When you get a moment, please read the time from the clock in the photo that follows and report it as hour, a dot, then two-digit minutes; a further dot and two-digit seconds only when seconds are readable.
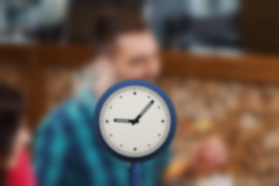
9.07
